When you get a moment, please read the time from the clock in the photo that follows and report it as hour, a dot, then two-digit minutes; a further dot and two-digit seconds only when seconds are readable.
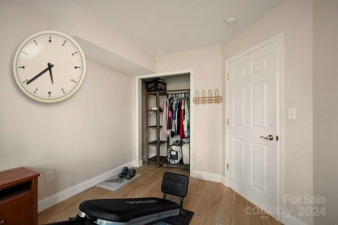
5.39
